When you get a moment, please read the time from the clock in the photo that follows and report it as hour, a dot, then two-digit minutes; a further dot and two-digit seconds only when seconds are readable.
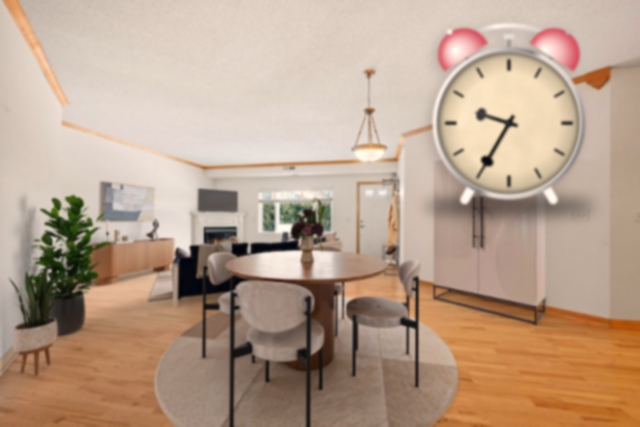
9.35
